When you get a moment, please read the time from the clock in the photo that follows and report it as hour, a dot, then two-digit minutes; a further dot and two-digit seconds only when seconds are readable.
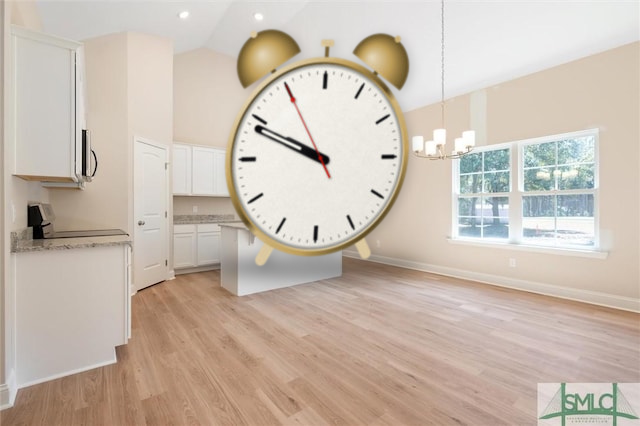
9.48.55
